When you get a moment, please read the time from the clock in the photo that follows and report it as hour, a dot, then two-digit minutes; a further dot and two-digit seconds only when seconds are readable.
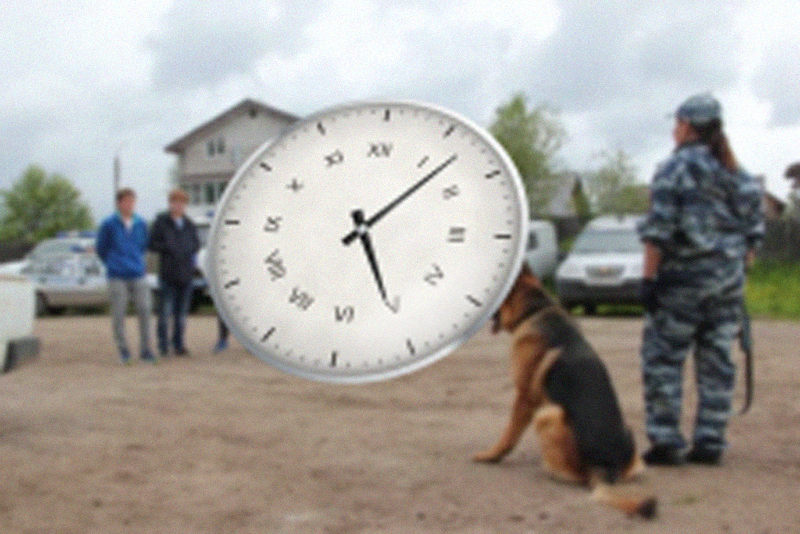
5.07
